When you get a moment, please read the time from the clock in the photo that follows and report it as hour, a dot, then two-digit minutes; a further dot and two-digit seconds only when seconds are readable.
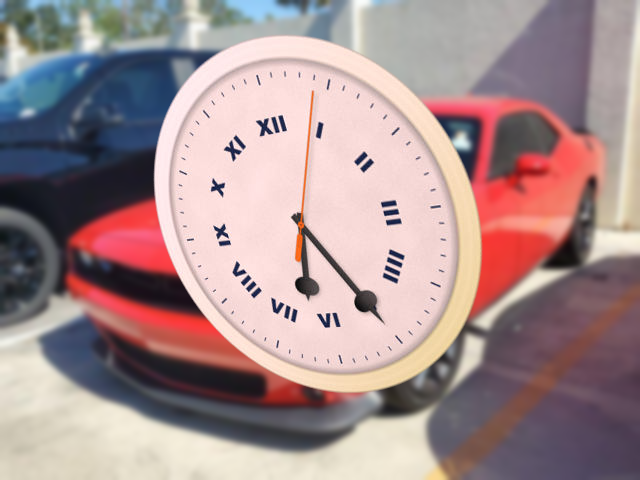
6.25.04
